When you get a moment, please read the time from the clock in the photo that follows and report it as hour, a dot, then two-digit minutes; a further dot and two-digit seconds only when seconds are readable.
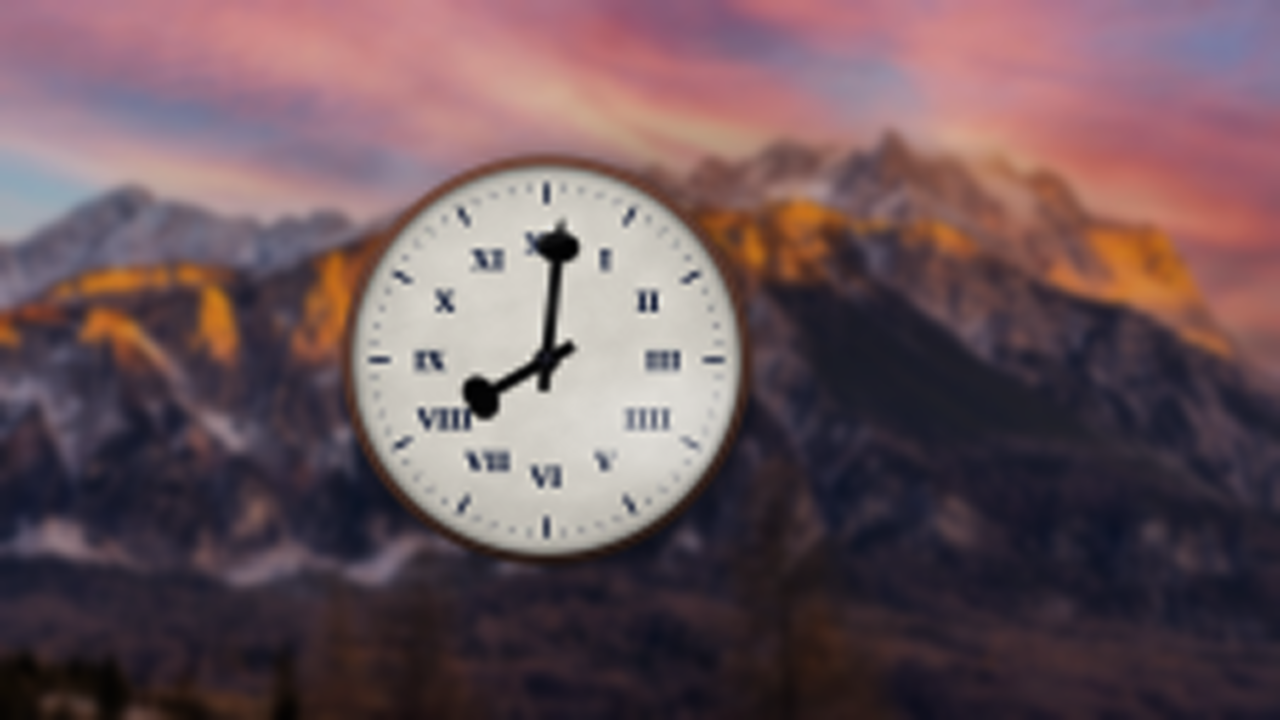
8.01
